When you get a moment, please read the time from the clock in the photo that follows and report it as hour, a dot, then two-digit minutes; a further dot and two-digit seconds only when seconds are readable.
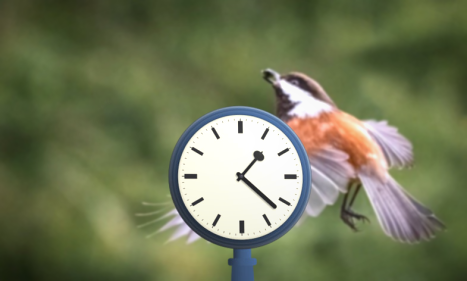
1.22
